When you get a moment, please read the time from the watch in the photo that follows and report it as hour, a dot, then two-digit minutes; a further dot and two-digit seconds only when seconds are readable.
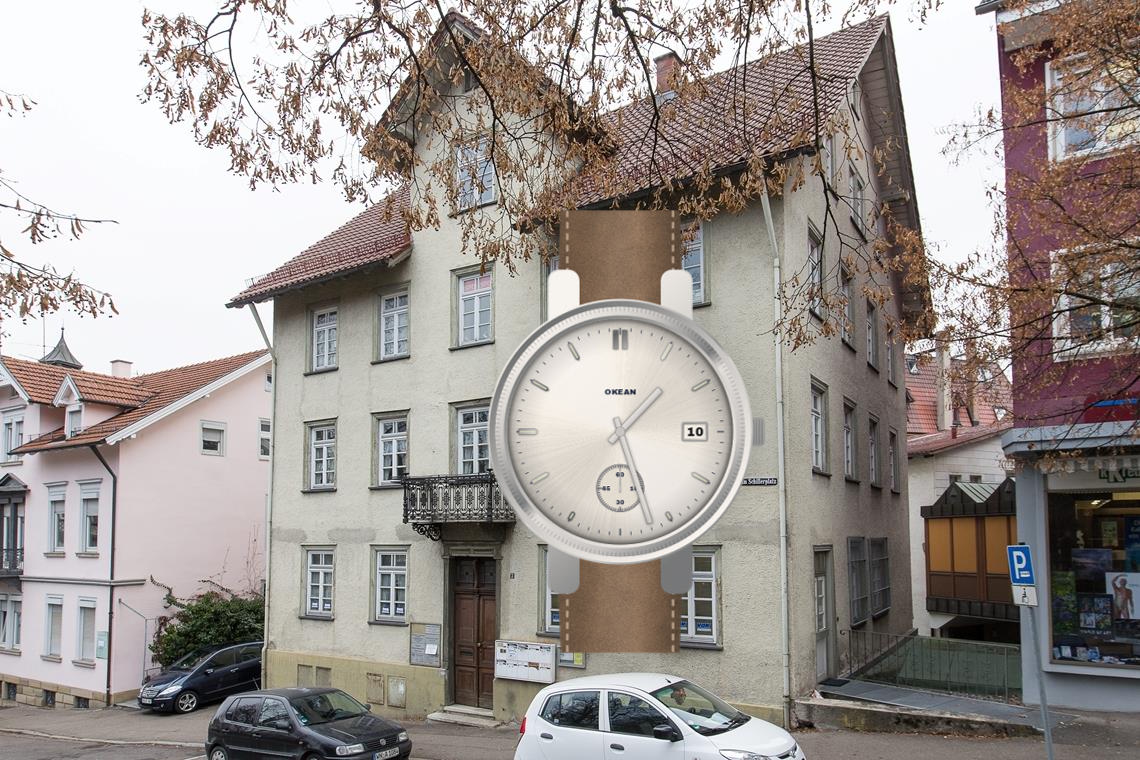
1.27
